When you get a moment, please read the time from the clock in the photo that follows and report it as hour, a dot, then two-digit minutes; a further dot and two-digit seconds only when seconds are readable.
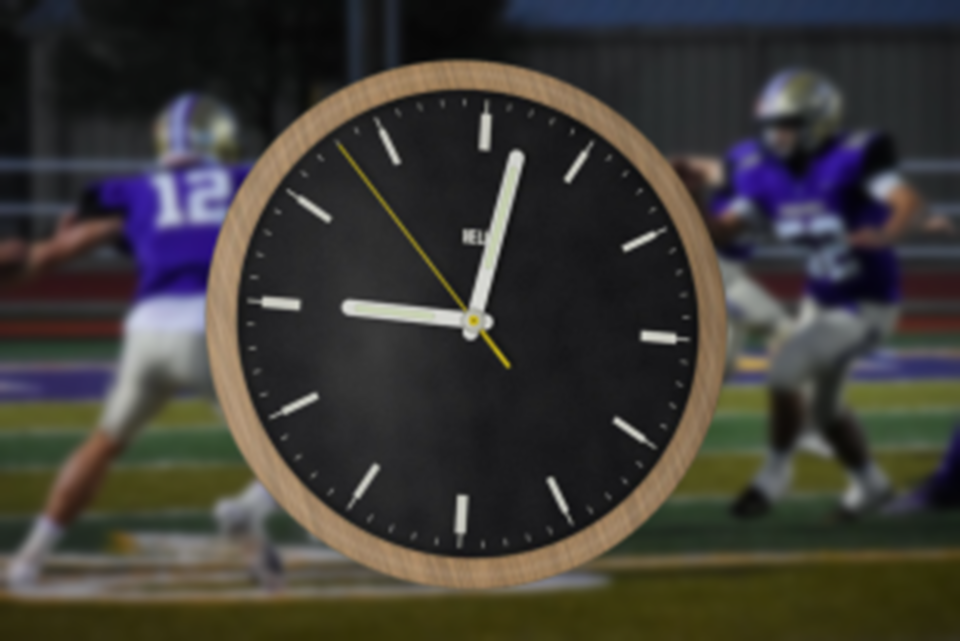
9.01.53
